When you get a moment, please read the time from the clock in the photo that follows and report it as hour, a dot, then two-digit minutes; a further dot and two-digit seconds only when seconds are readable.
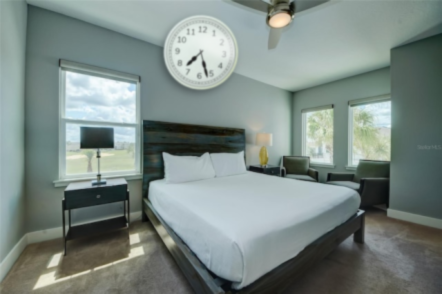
7.27
